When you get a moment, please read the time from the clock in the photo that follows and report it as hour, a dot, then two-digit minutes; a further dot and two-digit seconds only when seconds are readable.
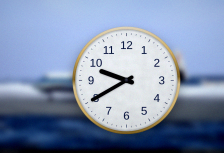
9.40
